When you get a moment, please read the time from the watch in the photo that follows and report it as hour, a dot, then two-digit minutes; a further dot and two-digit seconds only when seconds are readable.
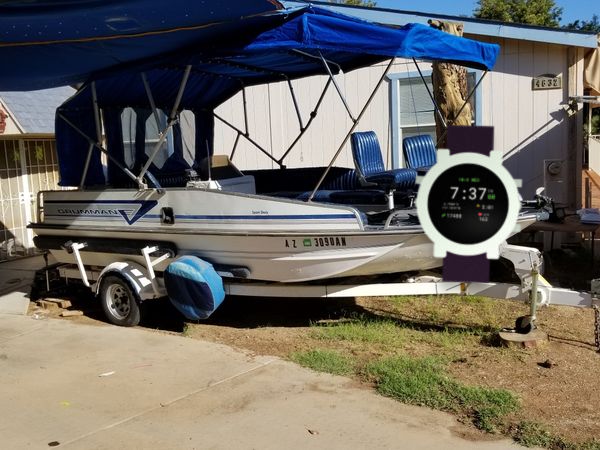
7.37
